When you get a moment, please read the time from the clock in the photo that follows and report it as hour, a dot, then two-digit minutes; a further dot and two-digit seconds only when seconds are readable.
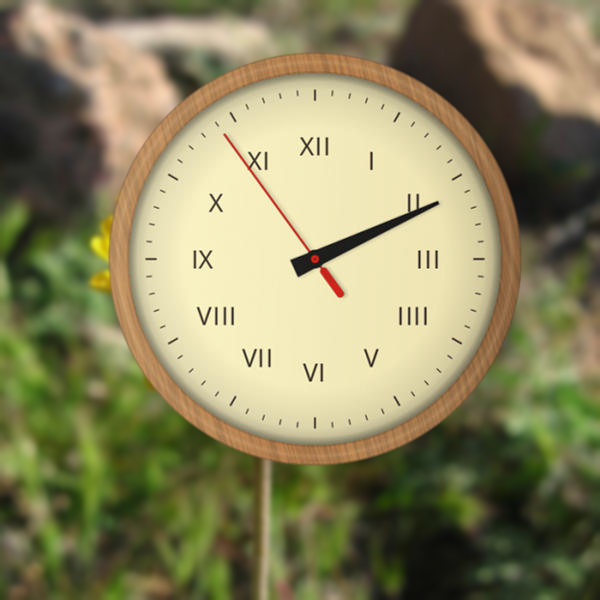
2.10.54
